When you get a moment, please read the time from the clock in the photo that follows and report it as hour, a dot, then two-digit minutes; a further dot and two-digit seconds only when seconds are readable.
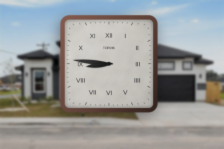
8.46
